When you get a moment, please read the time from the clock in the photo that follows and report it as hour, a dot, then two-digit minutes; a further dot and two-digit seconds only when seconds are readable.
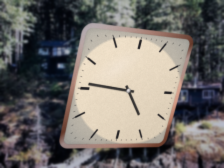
4.46
